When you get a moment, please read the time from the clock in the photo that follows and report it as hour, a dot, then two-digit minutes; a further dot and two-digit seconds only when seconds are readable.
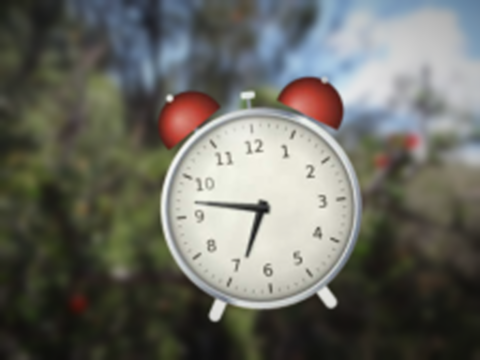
6.47
